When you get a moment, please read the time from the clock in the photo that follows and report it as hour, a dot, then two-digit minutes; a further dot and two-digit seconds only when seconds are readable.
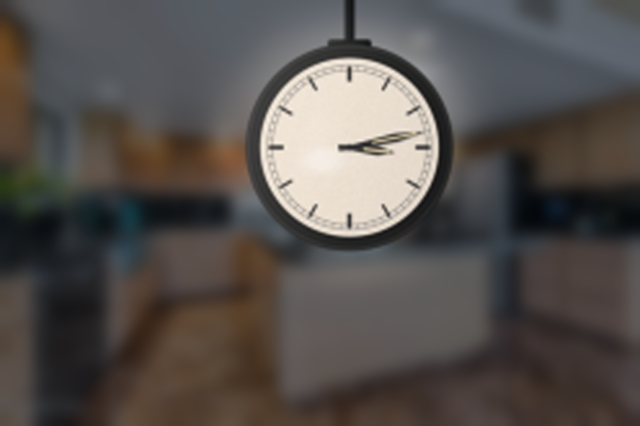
3.13
